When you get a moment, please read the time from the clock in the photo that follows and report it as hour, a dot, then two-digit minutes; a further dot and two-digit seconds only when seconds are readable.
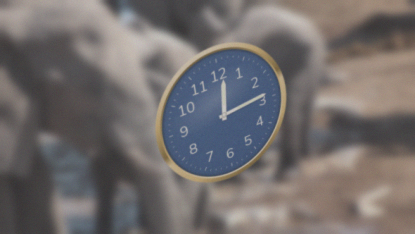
12.14
